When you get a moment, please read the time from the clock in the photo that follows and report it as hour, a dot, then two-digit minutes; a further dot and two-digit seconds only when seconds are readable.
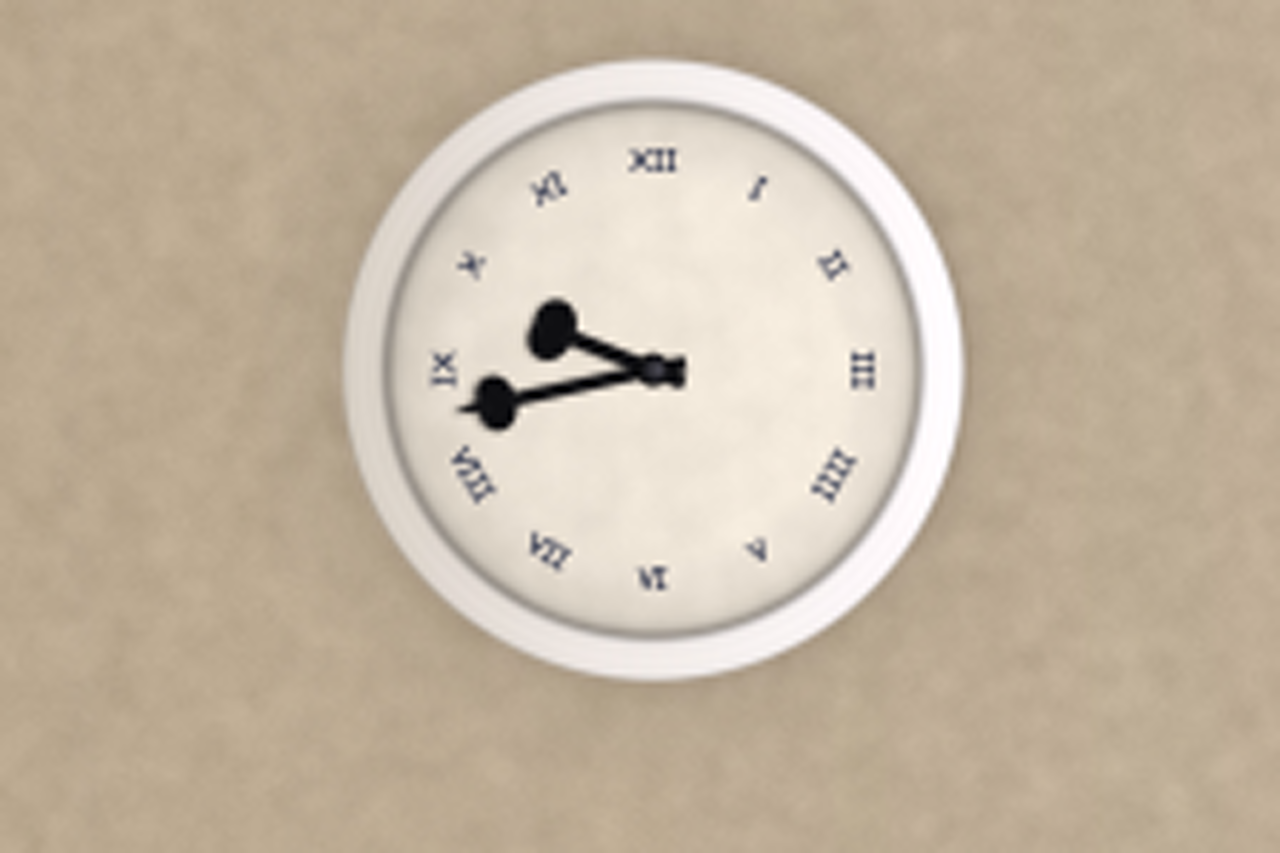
9.43
